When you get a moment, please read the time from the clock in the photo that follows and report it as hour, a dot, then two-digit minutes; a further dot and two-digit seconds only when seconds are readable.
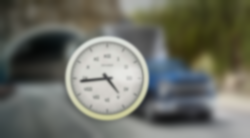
4.44
